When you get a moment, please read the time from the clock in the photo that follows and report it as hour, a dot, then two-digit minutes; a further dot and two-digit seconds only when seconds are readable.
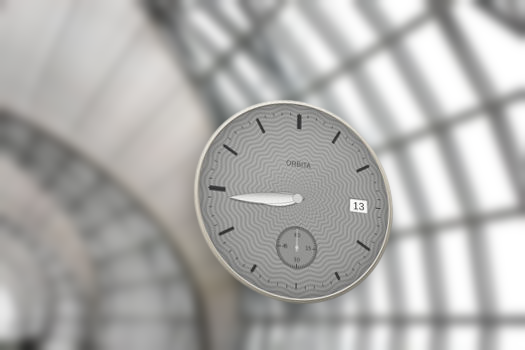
8.44
